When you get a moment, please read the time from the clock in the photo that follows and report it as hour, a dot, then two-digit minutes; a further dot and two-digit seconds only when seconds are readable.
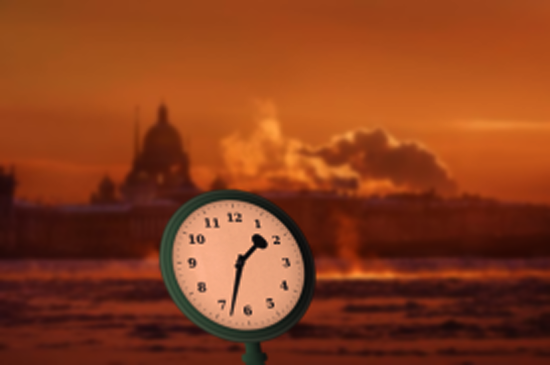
1.33
